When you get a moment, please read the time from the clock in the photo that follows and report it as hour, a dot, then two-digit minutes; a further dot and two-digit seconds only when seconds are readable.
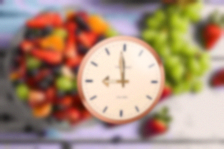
8.59
